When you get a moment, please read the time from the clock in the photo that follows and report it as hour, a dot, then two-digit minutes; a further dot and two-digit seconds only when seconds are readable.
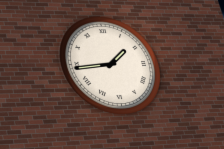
1.44
